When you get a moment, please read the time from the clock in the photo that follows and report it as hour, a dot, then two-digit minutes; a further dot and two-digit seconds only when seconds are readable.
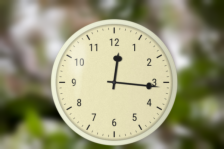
12.16
